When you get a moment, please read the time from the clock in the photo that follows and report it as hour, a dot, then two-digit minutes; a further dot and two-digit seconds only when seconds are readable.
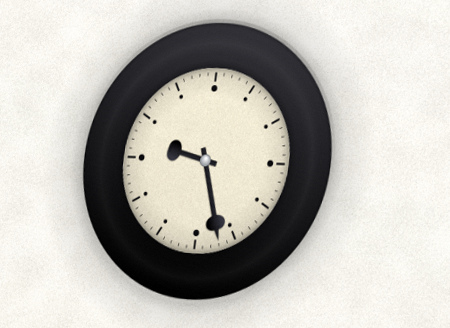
9.27
